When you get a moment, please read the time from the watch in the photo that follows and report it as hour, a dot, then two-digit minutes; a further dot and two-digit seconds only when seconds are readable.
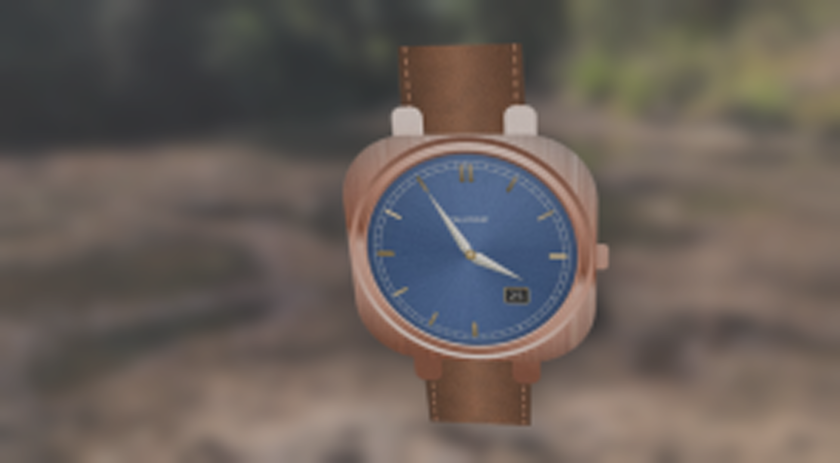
3.55
